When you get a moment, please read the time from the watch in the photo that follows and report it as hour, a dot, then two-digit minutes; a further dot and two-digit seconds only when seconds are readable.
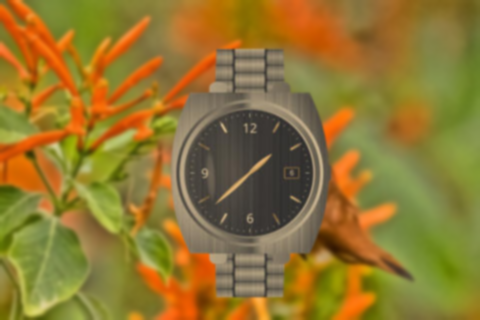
1.38
